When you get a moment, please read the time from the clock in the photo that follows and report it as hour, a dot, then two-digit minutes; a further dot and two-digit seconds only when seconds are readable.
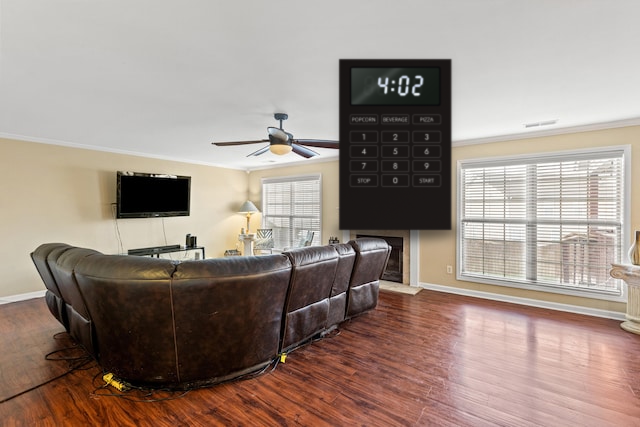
4.02
